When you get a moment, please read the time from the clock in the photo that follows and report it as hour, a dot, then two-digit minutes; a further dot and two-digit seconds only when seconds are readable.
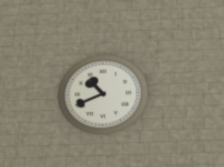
10.41
